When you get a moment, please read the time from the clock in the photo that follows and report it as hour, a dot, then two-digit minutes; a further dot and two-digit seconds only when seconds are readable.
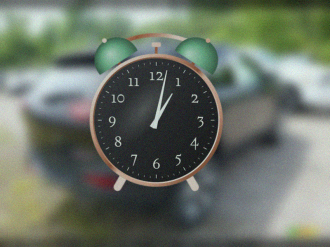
1.02
